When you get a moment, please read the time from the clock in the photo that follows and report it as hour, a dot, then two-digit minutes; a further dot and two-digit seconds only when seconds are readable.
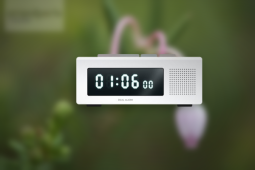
1.06.00
